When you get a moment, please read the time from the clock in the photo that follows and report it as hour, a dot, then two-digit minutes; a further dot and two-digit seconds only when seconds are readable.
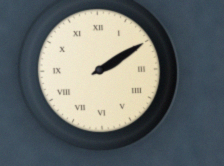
2.10
